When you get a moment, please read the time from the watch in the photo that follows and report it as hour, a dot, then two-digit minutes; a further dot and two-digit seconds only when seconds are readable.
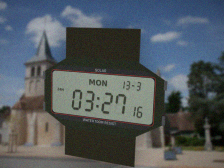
3.27.16
